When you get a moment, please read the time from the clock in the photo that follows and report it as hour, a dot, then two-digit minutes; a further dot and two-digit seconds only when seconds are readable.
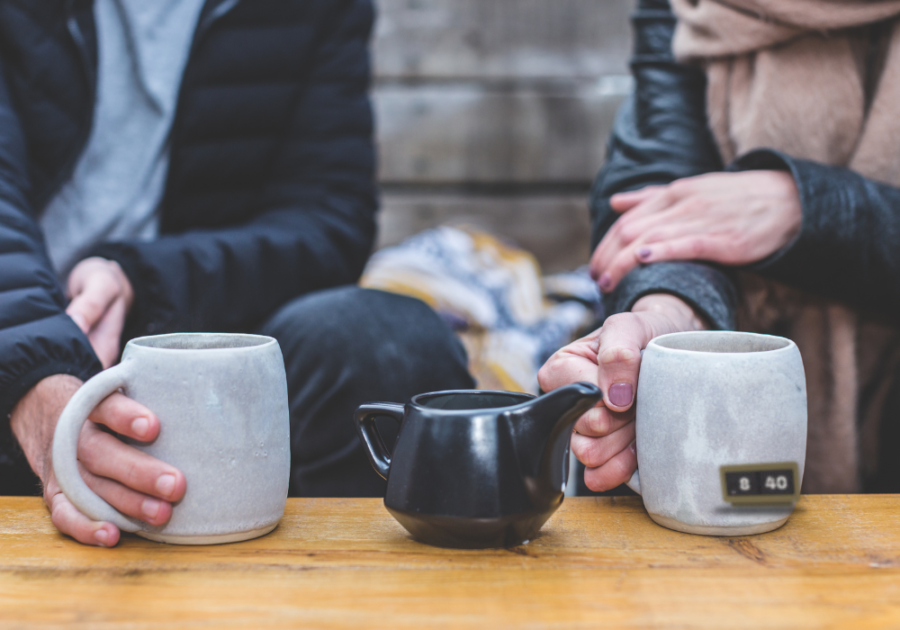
8.40
